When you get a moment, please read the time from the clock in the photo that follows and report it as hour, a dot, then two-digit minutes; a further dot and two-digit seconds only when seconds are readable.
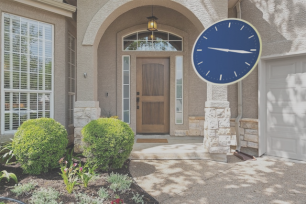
9.16
